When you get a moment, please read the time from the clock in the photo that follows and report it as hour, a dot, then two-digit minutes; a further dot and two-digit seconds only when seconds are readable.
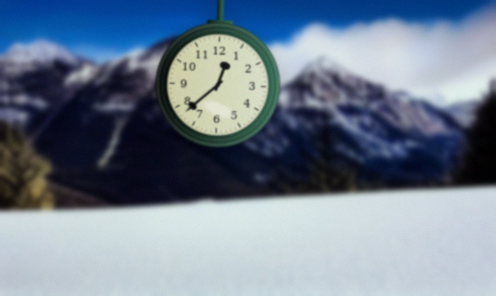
12.38
